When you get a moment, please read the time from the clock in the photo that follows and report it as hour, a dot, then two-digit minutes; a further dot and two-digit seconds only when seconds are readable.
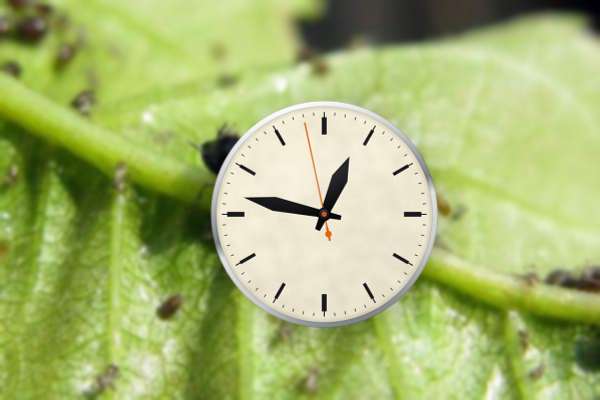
12.46.58
